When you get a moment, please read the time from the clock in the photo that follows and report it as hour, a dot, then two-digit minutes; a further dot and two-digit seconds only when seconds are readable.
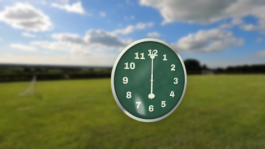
6.00
